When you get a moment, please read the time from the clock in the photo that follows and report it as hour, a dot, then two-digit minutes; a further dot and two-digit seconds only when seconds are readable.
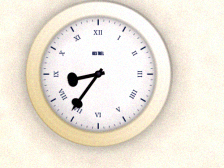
8.36
